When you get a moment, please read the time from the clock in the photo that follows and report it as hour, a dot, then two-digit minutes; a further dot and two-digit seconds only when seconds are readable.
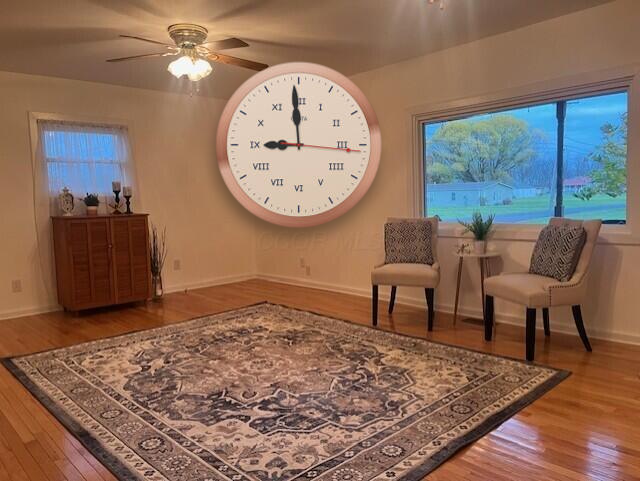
8.59.16
